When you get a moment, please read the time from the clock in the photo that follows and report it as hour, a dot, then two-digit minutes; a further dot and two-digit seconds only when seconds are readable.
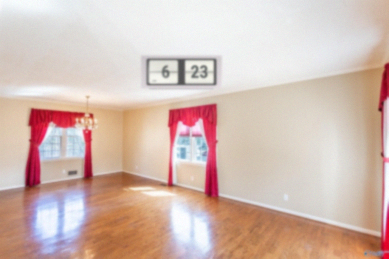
6.23
